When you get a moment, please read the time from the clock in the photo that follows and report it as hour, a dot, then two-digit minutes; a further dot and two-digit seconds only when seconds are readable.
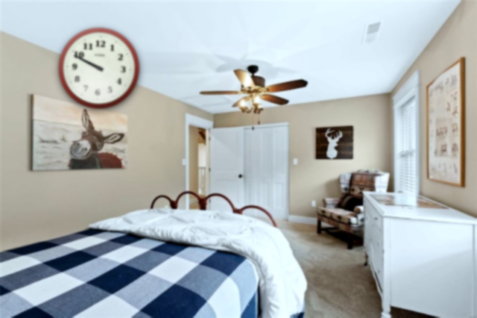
9.49
